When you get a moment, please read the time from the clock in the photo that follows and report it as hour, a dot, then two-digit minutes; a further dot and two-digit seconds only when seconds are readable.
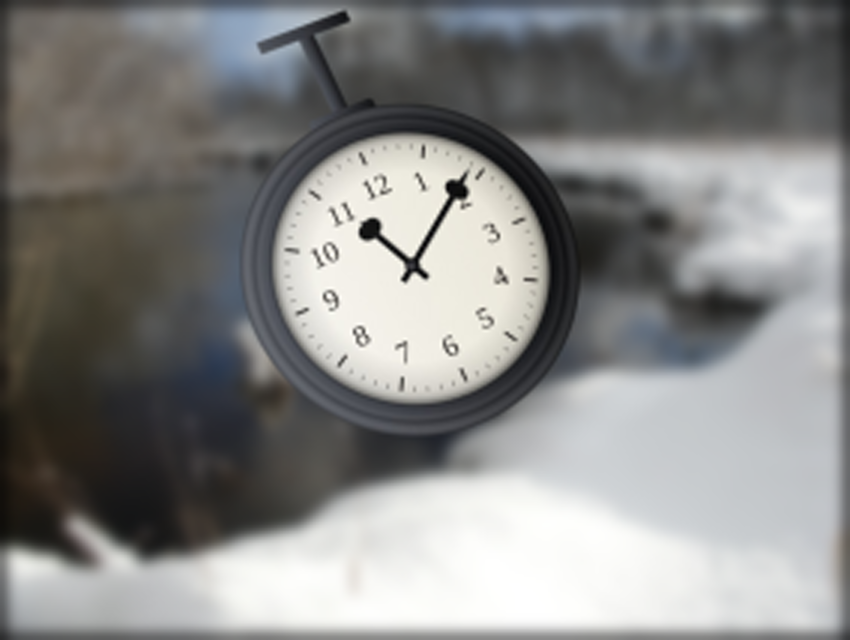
11.09
